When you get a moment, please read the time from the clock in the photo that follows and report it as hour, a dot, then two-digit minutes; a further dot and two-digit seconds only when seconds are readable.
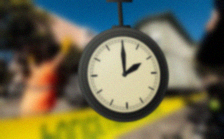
2.00
